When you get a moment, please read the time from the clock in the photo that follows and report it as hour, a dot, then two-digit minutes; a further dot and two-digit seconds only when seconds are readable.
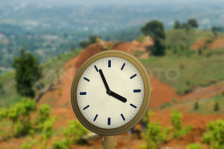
3.56
